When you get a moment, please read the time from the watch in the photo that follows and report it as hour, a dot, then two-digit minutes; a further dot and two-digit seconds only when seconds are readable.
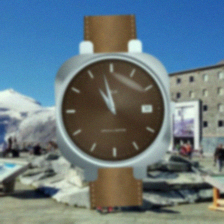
10.58
